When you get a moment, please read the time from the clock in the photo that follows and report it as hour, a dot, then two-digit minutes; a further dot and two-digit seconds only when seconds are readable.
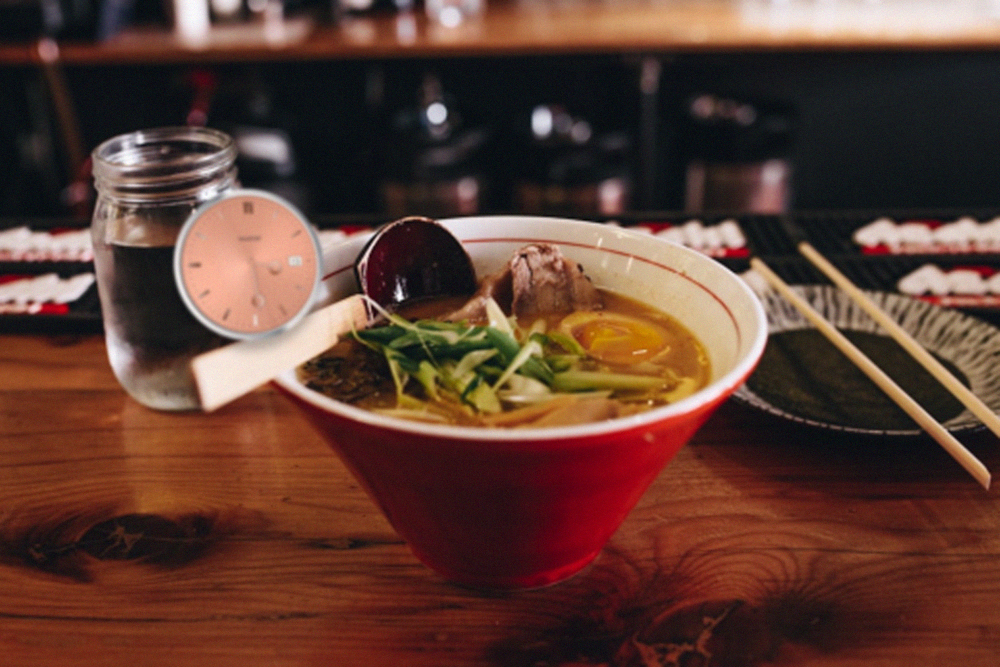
3.29
